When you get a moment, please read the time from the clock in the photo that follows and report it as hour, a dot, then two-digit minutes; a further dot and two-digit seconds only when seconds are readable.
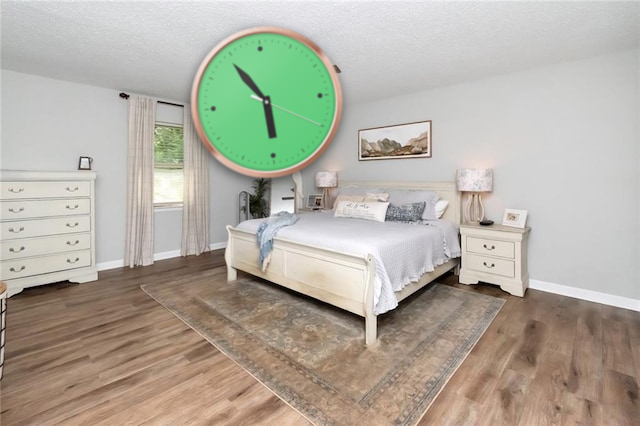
5.54.20
